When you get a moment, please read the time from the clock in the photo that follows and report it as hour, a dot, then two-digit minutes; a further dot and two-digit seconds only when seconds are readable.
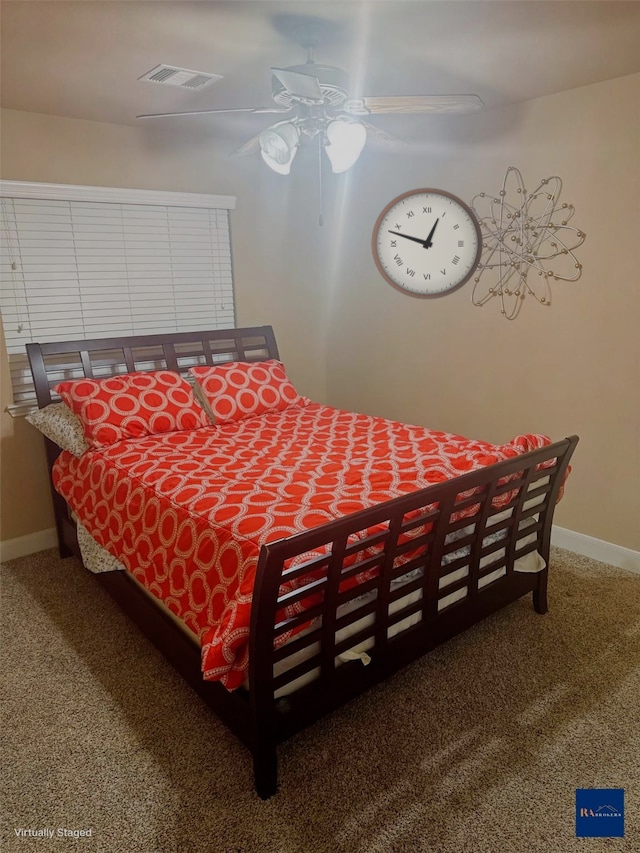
12.48
